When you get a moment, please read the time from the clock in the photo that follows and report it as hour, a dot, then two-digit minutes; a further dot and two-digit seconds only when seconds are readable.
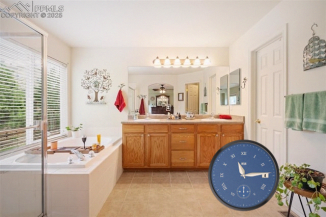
11.14
